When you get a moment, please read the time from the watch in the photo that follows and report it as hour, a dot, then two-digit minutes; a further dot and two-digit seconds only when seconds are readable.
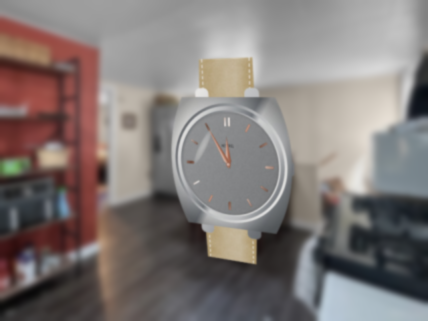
11.55
